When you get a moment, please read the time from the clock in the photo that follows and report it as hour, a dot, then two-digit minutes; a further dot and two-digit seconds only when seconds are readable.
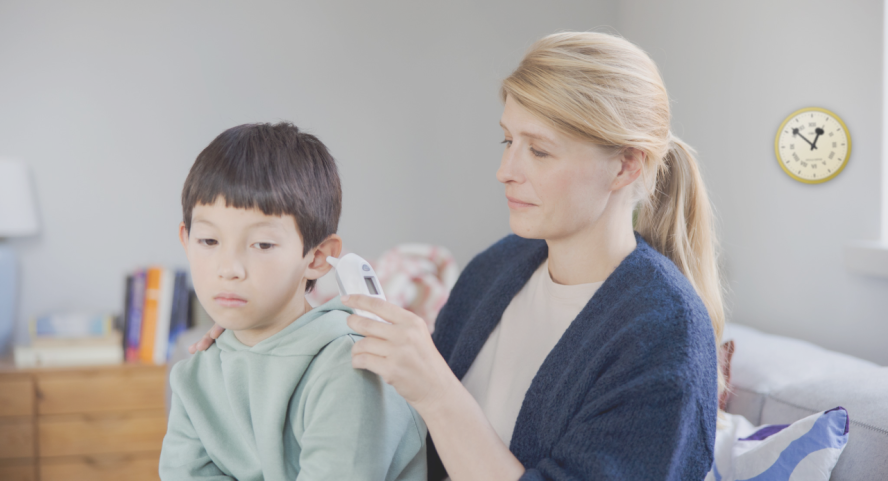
12.52
